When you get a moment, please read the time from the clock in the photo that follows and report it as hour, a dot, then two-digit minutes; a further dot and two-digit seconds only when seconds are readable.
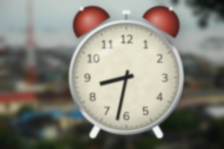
8.32
